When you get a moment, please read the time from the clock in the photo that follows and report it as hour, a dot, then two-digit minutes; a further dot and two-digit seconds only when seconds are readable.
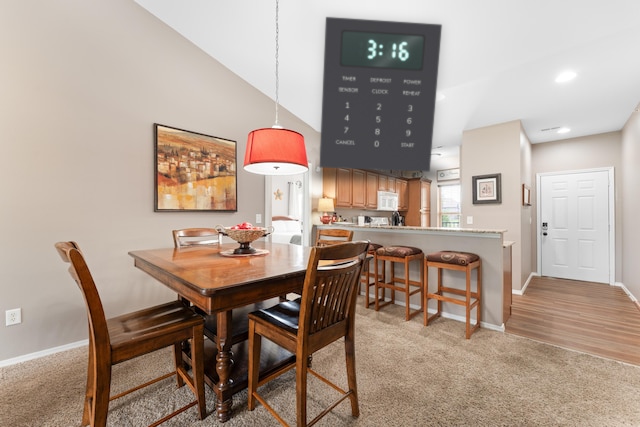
3.16
